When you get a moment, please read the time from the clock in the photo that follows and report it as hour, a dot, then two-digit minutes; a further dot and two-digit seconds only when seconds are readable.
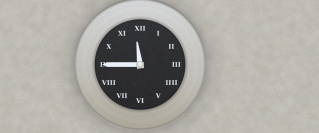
11.45
